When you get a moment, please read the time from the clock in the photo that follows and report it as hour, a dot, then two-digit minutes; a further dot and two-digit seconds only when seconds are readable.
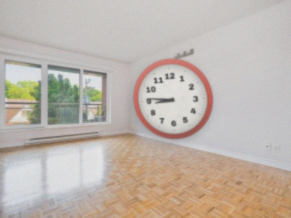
8.46
